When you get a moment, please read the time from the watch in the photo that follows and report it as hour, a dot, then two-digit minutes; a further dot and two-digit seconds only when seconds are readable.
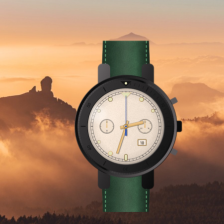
2.33
